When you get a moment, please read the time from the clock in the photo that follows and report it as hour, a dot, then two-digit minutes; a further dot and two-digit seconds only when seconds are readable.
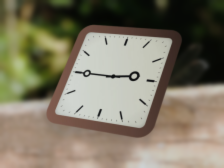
2.45
